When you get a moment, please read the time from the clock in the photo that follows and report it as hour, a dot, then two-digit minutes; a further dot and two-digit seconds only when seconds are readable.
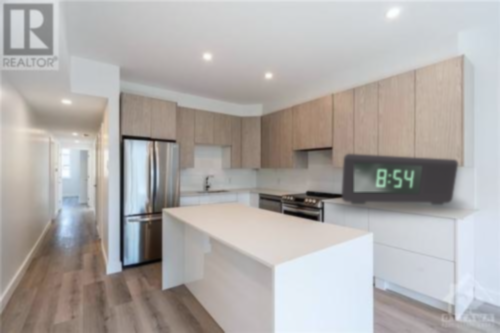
8.54
